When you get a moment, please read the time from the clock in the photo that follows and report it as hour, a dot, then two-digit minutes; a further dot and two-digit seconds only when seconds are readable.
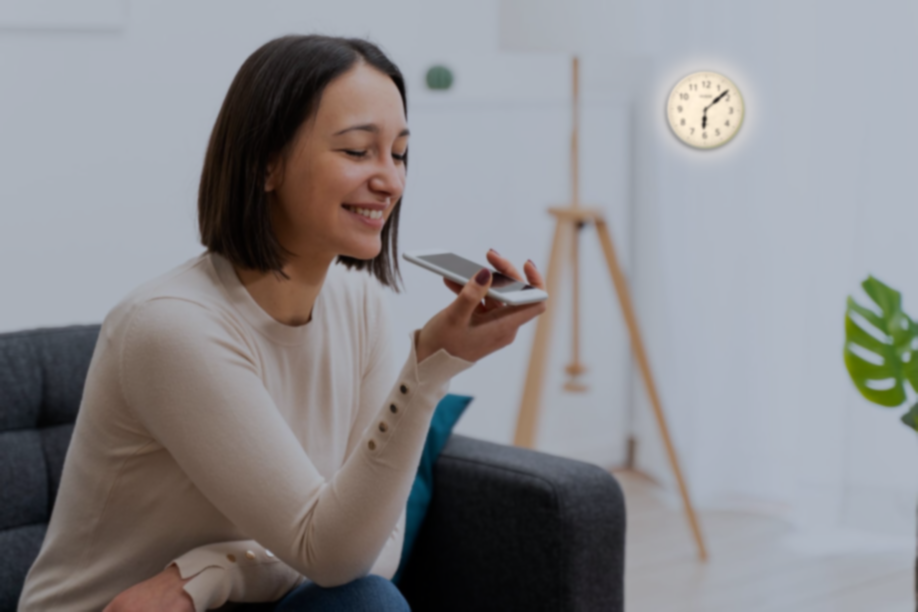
6.08
